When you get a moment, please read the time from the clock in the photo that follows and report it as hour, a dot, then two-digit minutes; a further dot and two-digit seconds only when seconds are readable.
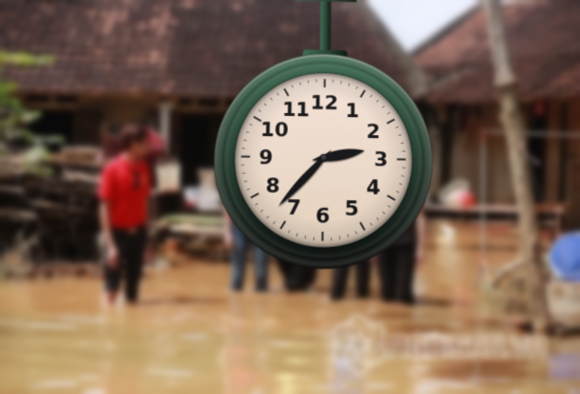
2.37
